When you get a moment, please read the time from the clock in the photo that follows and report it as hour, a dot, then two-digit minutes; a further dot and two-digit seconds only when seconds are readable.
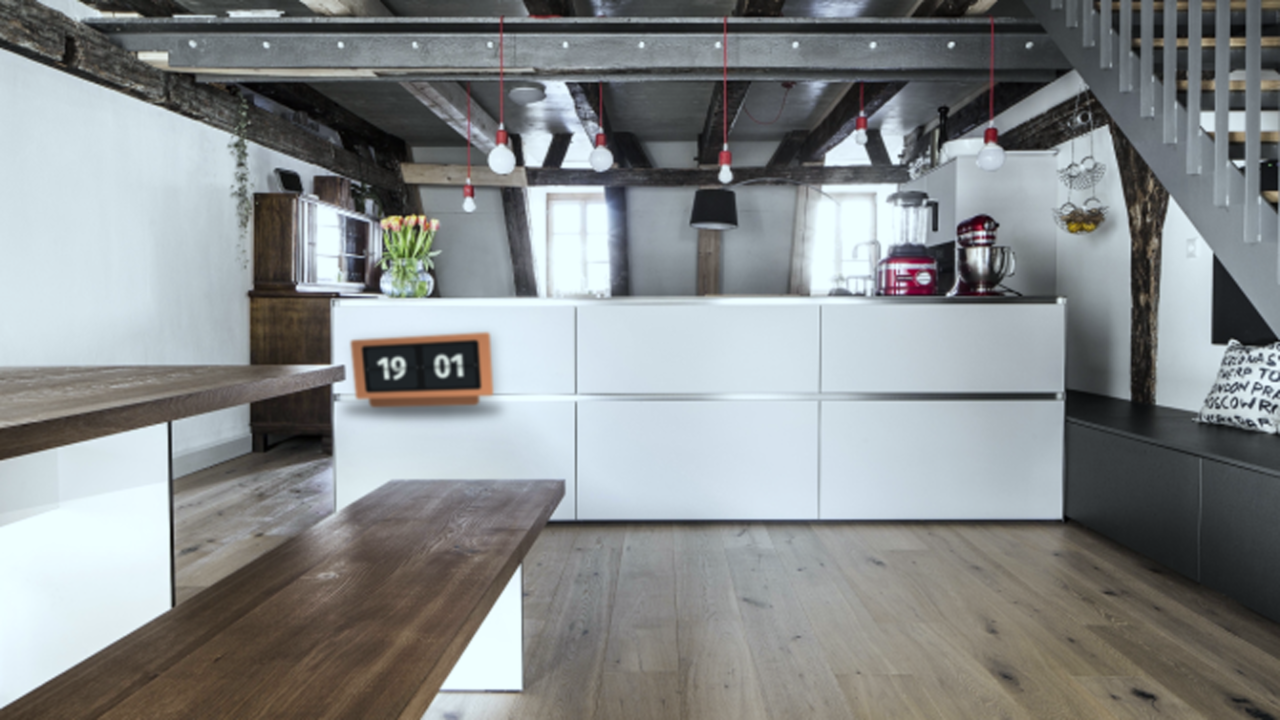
19.01
